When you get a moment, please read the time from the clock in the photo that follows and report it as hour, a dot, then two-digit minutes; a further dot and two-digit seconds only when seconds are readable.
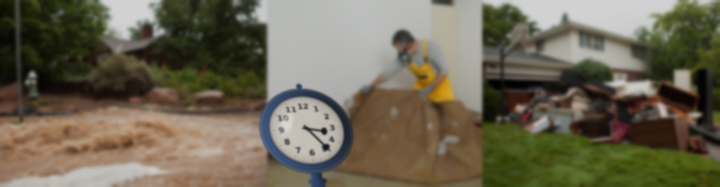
3.24
